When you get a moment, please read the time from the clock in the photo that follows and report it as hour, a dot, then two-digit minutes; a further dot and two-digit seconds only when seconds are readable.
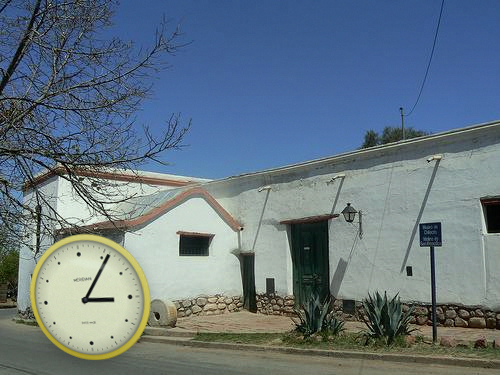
3.06
